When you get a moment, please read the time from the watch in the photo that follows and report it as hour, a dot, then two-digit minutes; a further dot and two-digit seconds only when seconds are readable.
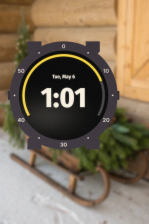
1.01
